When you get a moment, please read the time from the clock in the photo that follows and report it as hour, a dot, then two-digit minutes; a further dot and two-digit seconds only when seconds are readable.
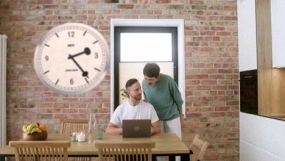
2.24
